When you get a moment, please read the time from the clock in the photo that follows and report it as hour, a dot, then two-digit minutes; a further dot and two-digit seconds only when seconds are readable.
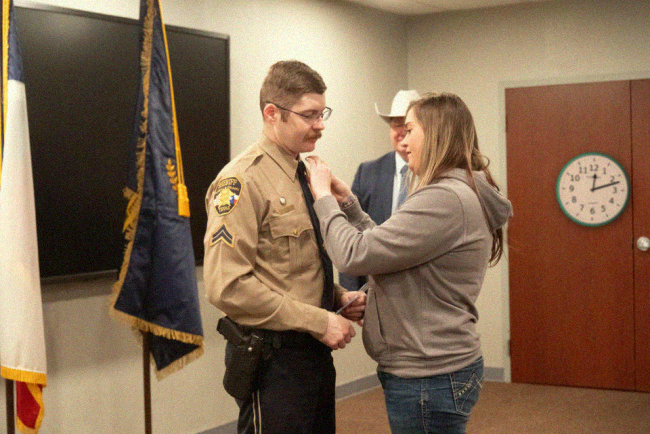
12.12
